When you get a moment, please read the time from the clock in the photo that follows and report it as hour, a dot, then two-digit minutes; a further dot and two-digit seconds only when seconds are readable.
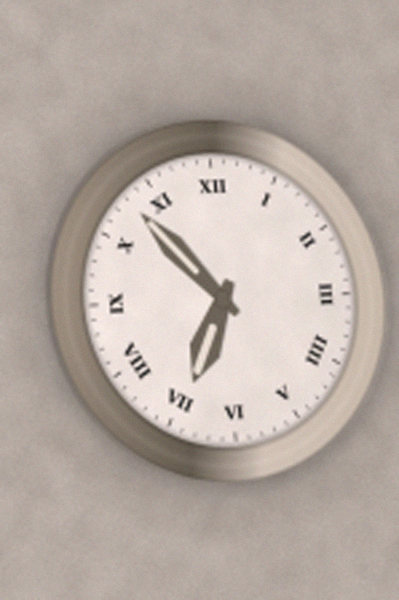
6.53
